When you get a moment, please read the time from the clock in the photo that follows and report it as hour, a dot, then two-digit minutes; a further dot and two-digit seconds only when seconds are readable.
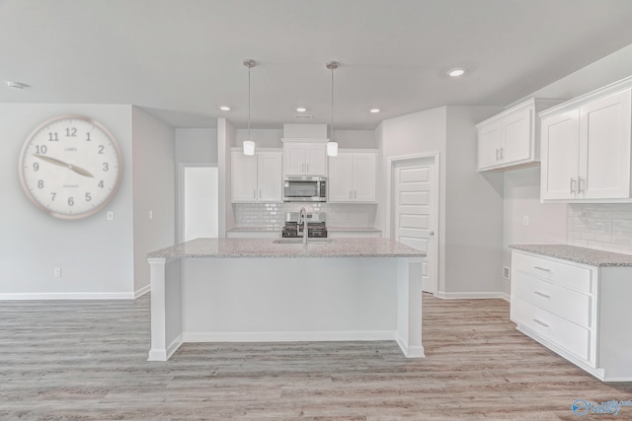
3.48
